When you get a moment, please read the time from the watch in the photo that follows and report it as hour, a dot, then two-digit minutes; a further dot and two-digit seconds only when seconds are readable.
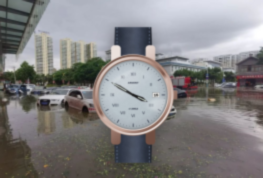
3.50
